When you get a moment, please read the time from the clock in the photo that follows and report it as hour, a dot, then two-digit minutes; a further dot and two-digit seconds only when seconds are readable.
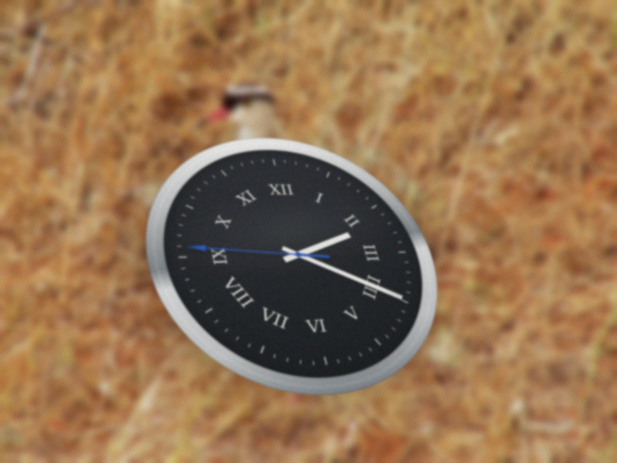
2.19.46
